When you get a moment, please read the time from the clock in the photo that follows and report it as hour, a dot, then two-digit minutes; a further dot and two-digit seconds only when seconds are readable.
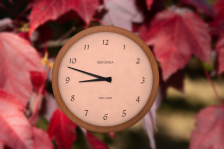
8.48
